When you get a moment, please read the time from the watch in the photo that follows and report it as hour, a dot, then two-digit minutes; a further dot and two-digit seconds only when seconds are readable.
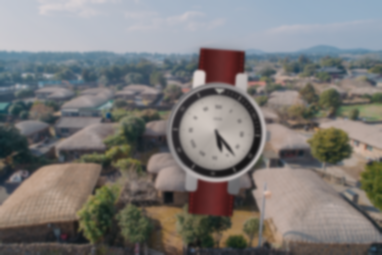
5.23
